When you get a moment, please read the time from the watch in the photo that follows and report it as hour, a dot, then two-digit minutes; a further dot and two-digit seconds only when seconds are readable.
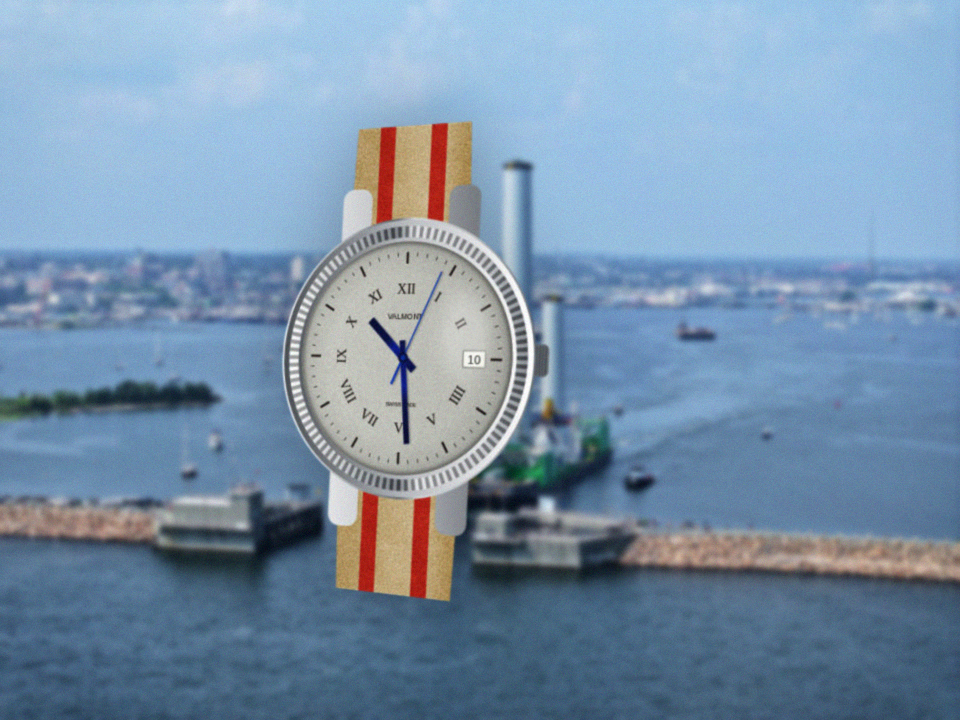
10.29.04
